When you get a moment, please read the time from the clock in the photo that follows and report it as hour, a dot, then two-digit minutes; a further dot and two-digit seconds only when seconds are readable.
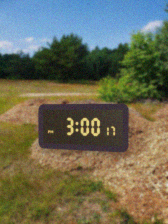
3.00.17
